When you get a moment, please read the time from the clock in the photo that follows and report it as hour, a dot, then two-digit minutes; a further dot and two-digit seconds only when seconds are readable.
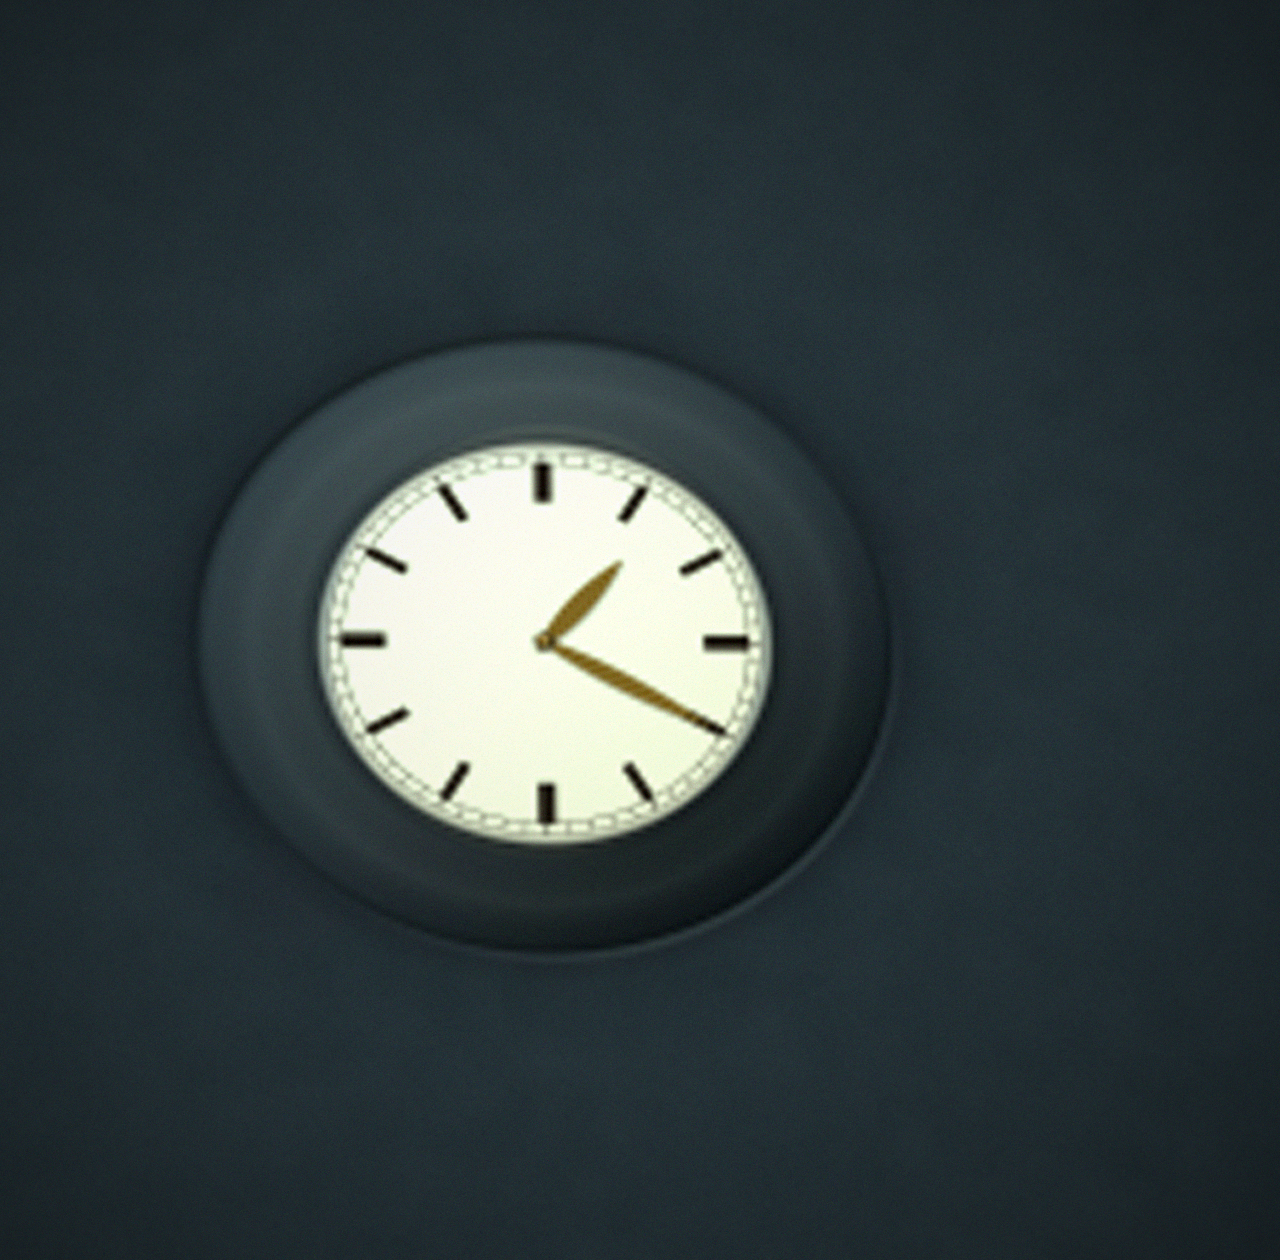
1.20
